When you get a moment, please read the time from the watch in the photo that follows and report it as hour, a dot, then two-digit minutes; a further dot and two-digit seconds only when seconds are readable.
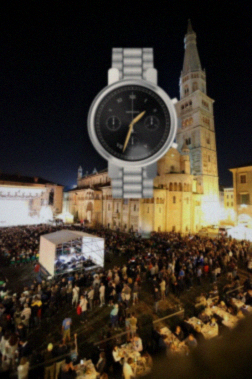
1.33
